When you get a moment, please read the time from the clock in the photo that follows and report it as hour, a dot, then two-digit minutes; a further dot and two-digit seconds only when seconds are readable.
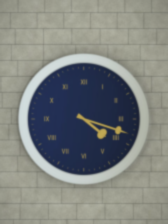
4.18
